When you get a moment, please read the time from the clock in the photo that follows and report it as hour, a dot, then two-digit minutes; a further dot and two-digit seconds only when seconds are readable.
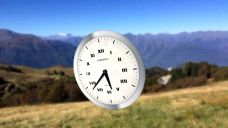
5.38
